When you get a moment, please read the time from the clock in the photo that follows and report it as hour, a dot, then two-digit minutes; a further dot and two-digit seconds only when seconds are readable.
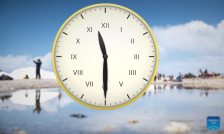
11.30
